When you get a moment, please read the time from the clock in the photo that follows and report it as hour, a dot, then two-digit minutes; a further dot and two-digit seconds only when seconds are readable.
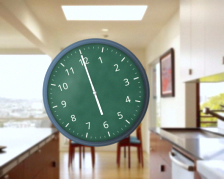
6.00
